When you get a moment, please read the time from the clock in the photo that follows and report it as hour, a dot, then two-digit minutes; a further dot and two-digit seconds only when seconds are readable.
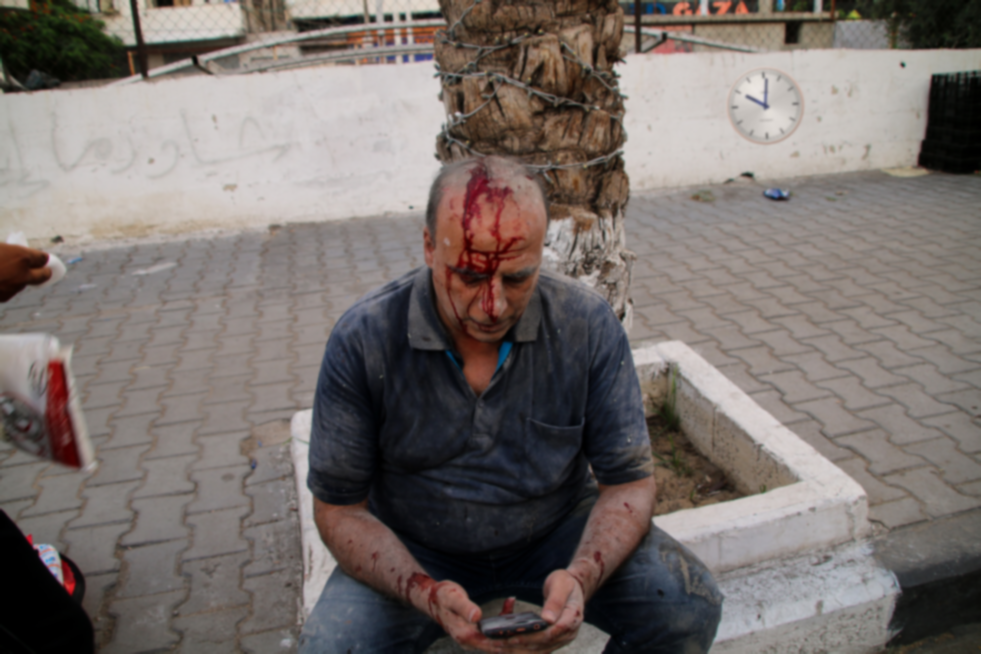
10.01
